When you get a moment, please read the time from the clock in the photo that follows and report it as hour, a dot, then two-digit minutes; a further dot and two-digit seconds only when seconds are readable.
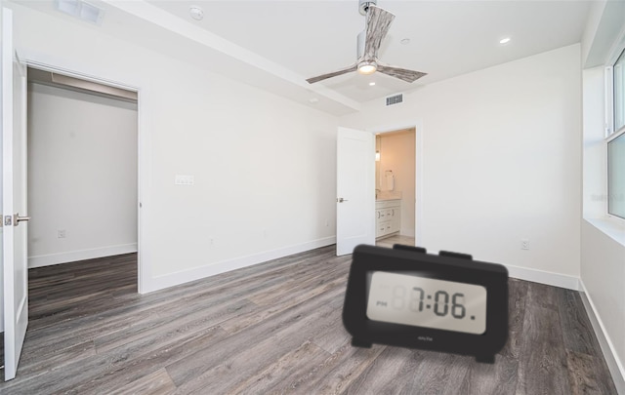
7.06
